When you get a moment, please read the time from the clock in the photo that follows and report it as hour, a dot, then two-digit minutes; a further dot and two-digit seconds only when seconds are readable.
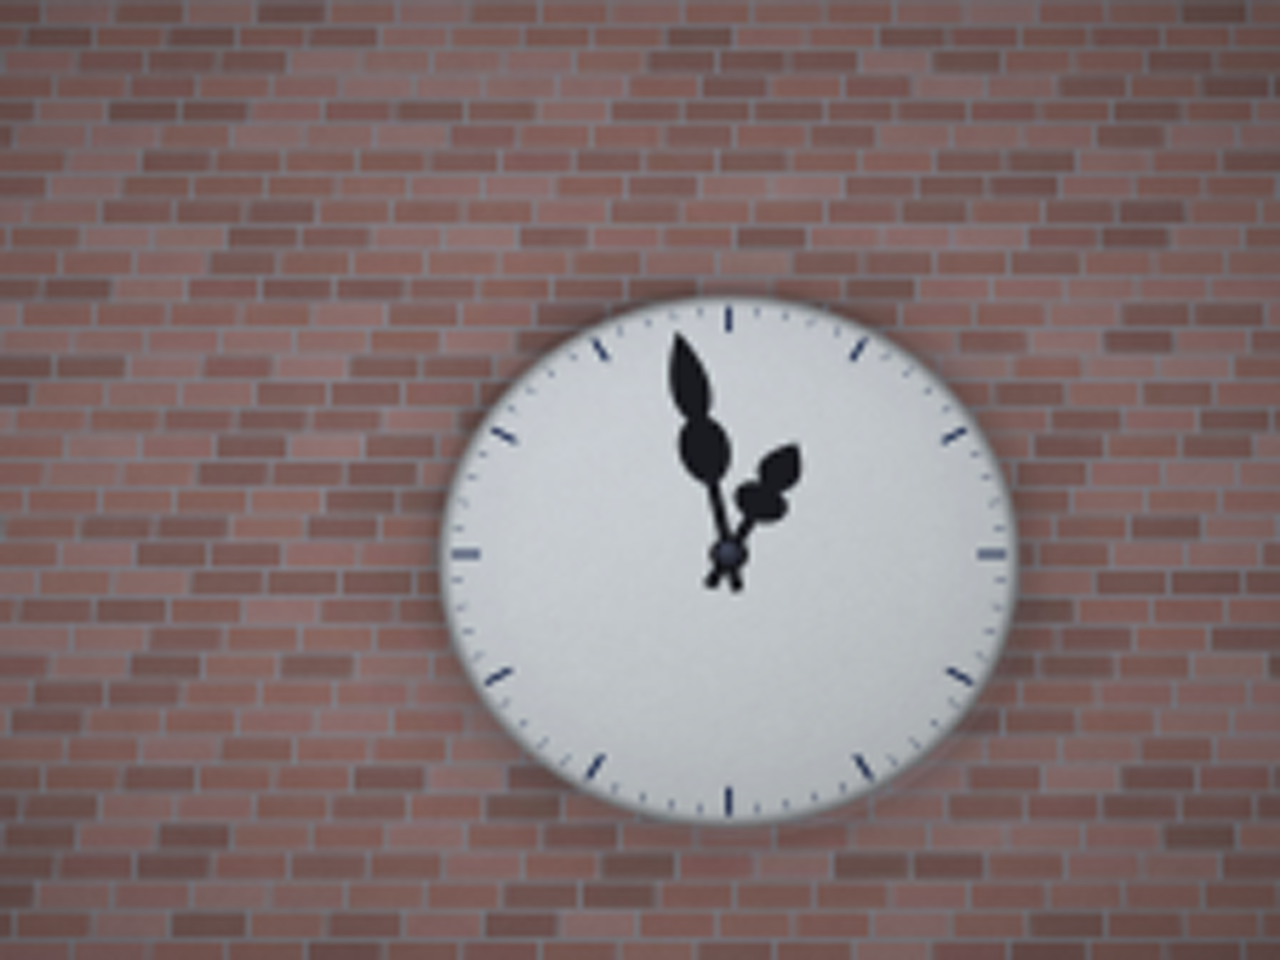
12.58
